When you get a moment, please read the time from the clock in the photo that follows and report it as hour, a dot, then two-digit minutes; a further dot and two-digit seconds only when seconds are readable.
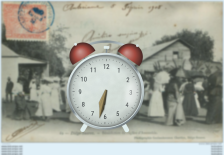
6.32
